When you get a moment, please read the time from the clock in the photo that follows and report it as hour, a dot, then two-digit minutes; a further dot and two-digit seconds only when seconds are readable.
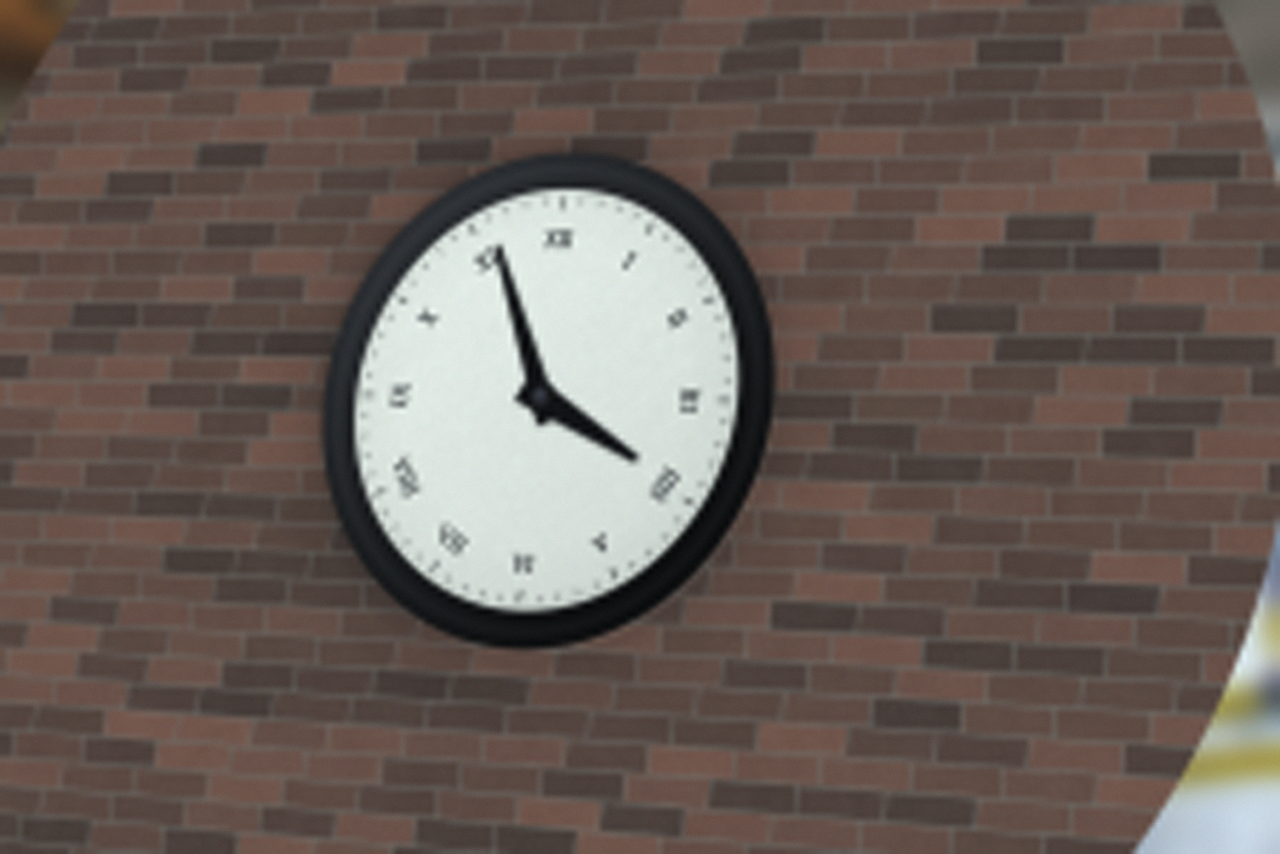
3.56
